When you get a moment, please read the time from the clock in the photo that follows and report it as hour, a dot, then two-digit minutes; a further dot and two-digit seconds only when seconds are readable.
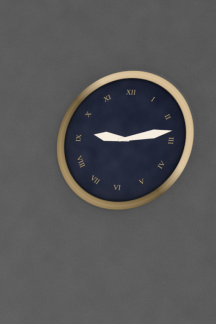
9.13
